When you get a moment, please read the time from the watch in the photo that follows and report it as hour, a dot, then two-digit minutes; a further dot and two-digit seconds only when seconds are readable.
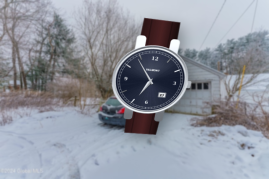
6.54
